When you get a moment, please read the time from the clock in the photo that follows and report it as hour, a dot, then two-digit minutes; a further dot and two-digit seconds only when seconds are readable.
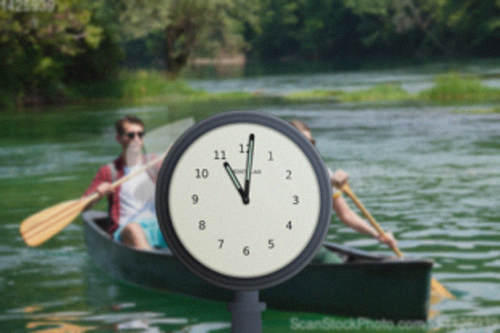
11.01
